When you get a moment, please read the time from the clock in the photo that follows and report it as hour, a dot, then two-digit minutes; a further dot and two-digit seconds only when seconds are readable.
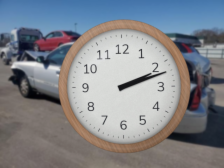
2.12
